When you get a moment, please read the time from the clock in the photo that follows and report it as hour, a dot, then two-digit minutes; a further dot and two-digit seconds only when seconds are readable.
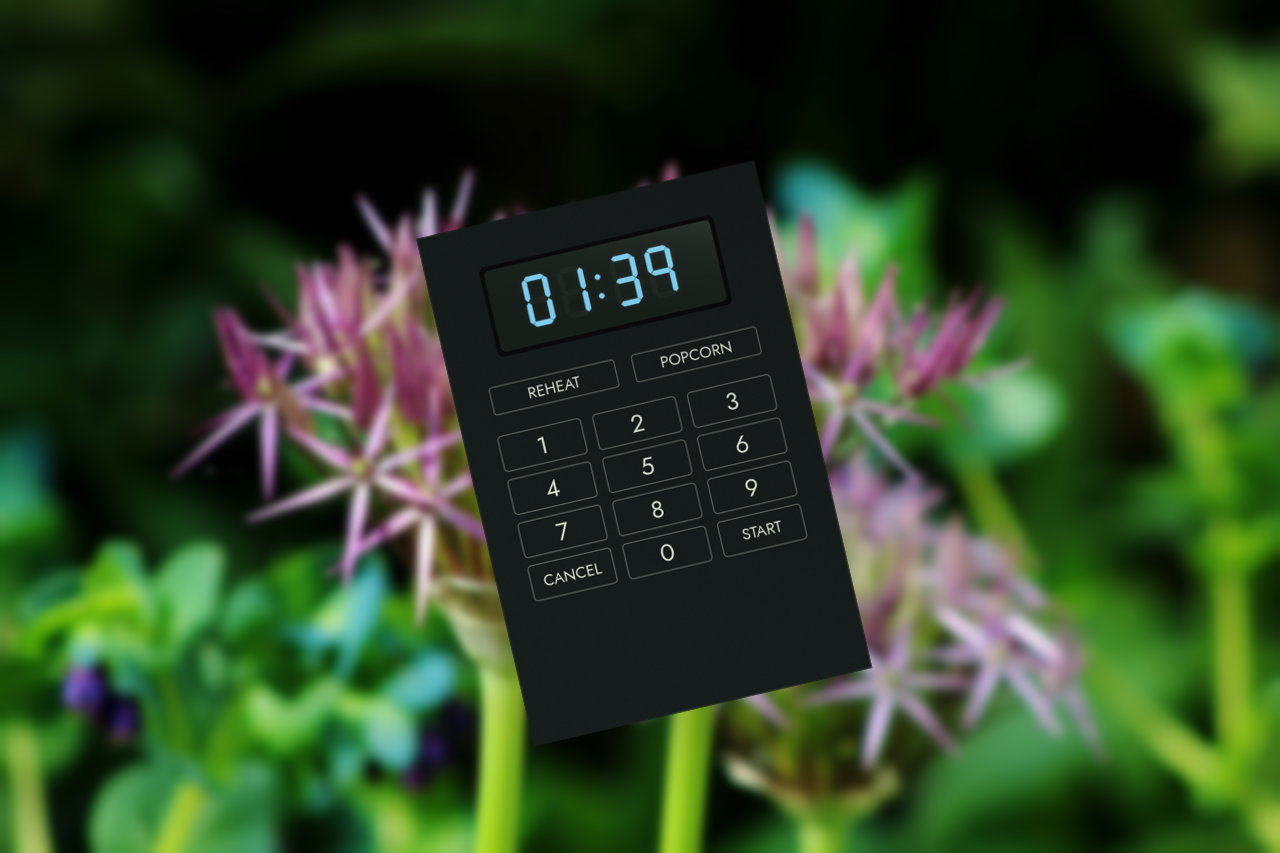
1.39
